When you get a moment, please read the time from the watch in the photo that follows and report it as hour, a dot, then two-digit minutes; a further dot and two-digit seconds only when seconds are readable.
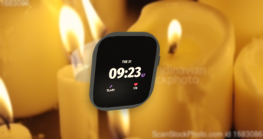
9.23
